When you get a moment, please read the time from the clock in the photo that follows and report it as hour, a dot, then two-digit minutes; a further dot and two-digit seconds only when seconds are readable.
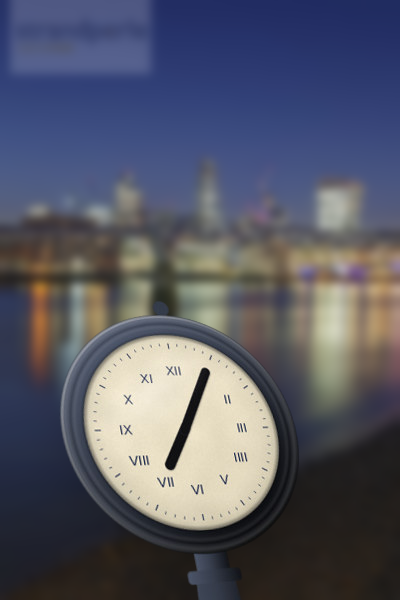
7.05
